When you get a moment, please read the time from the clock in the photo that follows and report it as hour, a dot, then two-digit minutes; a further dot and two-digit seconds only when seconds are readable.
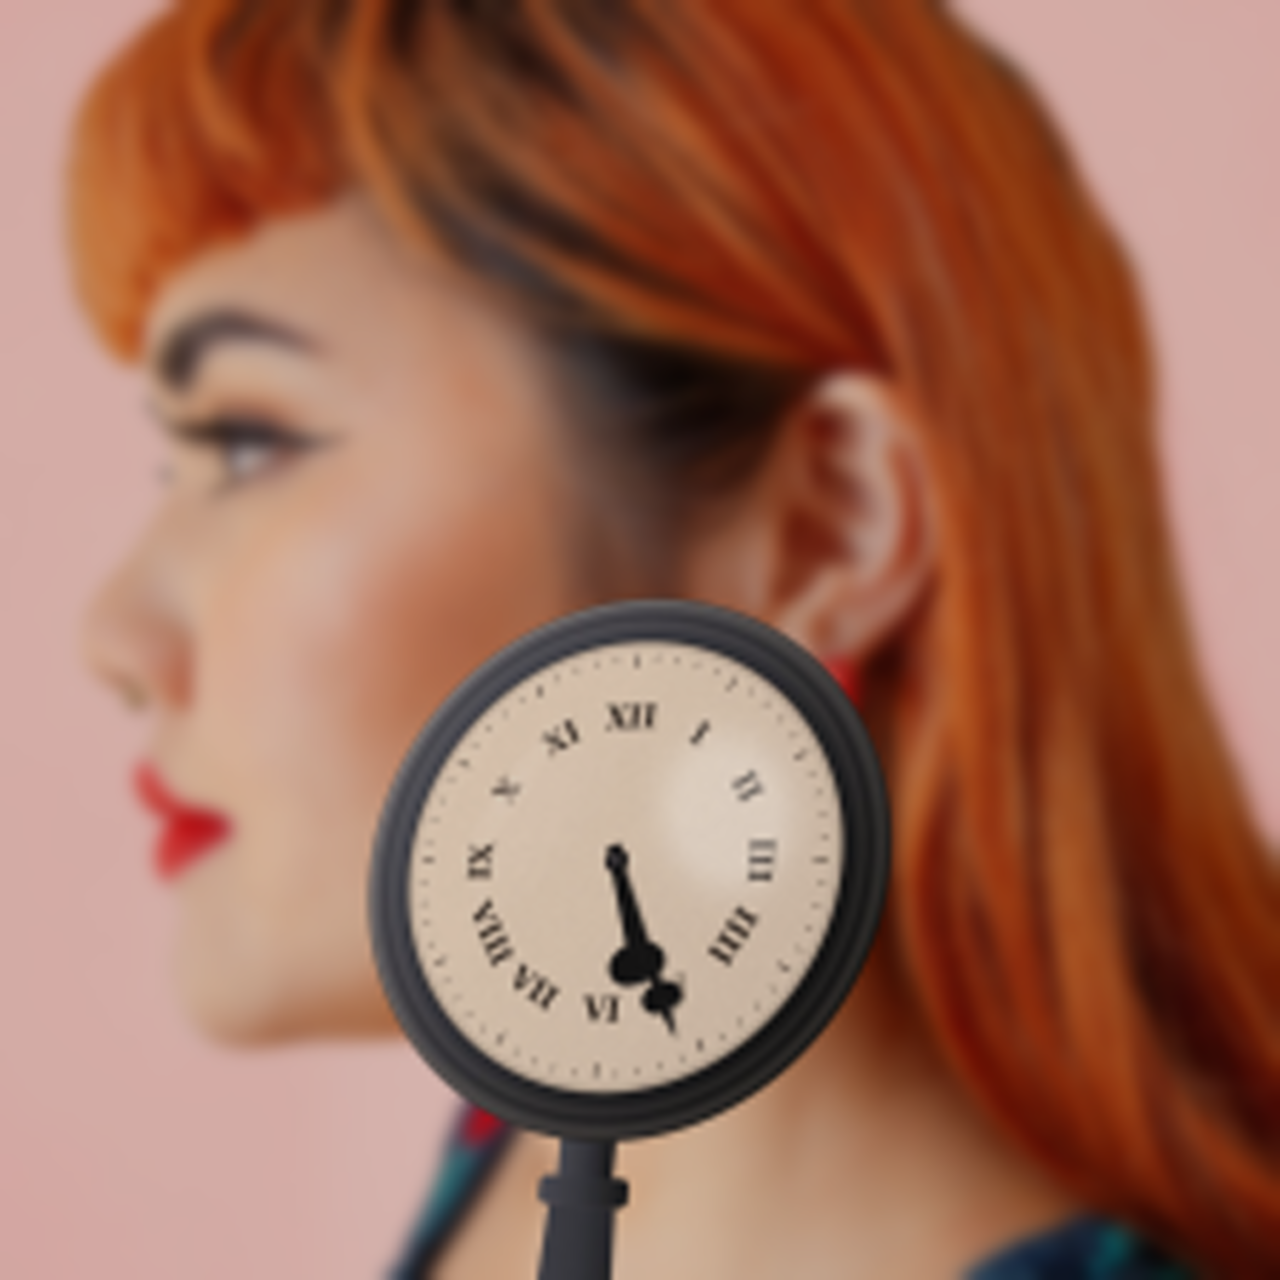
5.26
